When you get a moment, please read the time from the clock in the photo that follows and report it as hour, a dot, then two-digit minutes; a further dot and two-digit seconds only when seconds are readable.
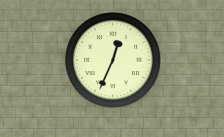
12.34
